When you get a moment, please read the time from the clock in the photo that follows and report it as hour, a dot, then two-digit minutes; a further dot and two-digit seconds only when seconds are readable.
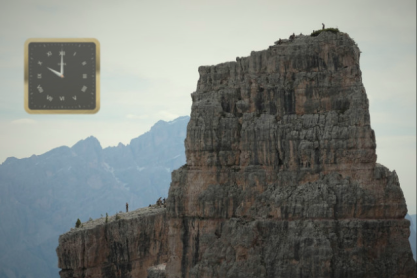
10.00
